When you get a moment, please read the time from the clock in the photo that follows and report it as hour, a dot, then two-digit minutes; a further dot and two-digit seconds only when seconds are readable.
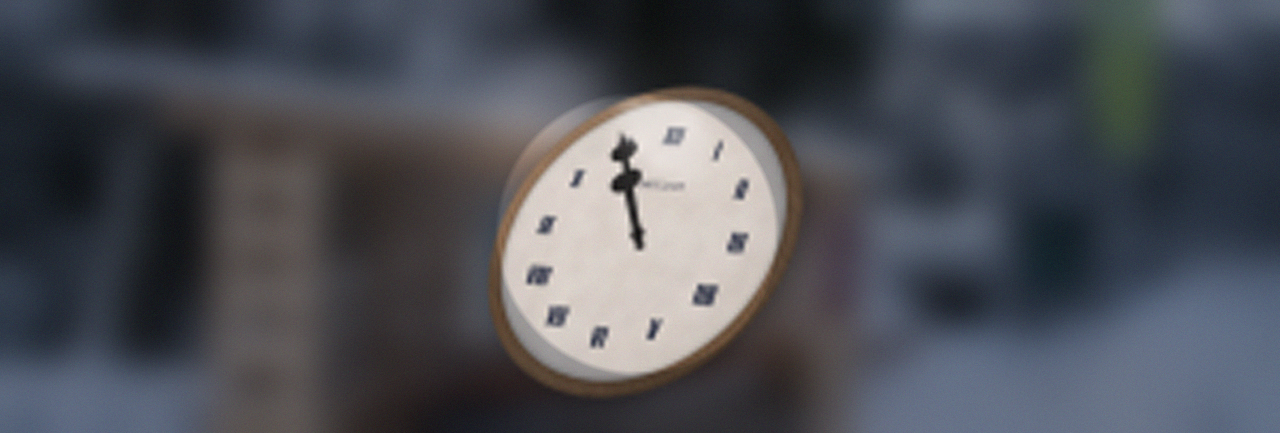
10.55
